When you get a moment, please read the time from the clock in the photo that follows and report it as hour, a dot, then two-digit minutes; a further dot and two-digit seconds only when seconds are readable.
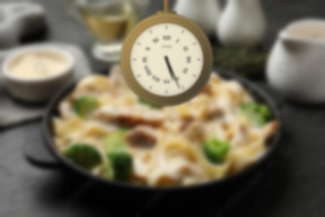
5.26
